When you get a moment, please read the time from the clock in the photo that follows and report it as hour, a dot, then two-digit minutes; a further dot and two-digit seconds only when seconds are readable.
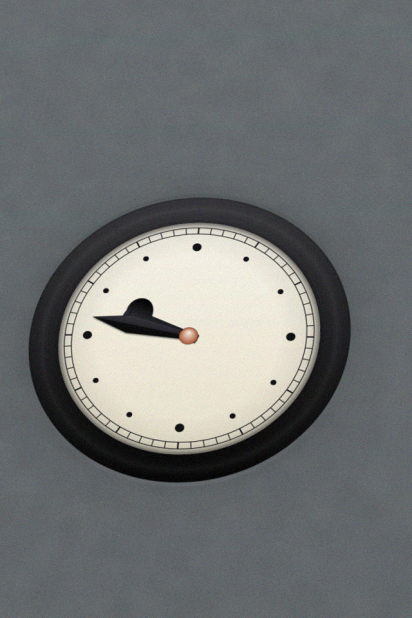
9.47
